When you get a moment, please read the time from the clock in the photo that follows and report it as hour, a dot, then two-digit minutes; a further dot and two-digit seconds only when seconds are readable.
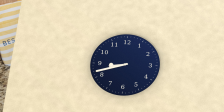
8.42
